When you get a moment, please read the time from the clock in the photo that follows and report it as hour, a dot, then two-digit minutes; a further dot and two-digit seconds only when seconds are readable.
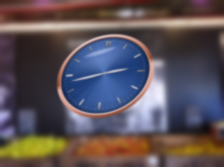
2.43
